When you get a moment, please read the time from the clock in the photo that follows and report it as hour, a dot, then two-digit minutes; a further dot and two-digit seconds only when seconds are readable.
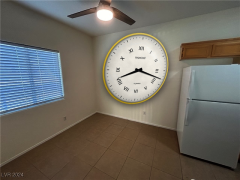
8.18
